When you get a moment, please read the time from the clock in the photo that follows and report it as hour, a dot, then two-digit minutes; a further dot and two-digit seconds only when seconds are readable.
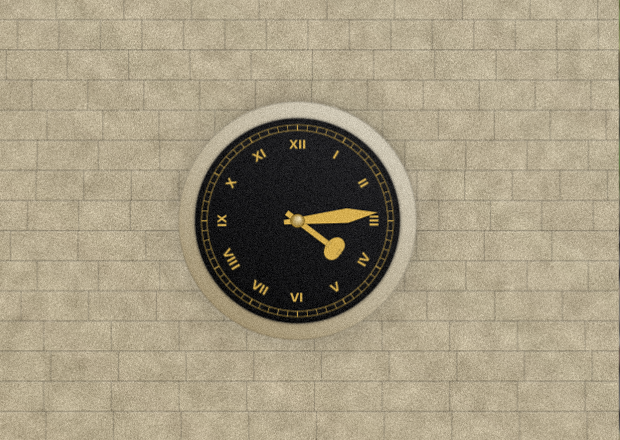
4.14
